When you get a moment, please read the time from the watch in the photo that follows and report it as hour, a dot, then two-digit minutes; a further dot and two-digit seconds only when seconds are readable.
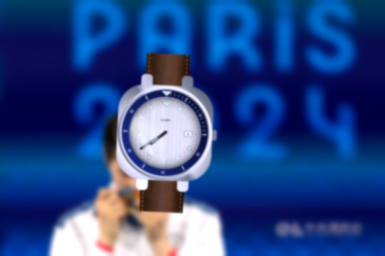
7.39
